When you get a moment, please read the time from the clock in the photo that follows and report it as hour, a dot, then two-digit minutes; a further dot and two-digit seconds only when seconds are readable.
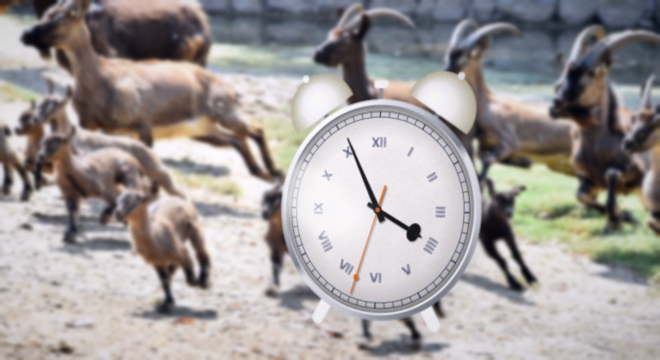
3.55.33
